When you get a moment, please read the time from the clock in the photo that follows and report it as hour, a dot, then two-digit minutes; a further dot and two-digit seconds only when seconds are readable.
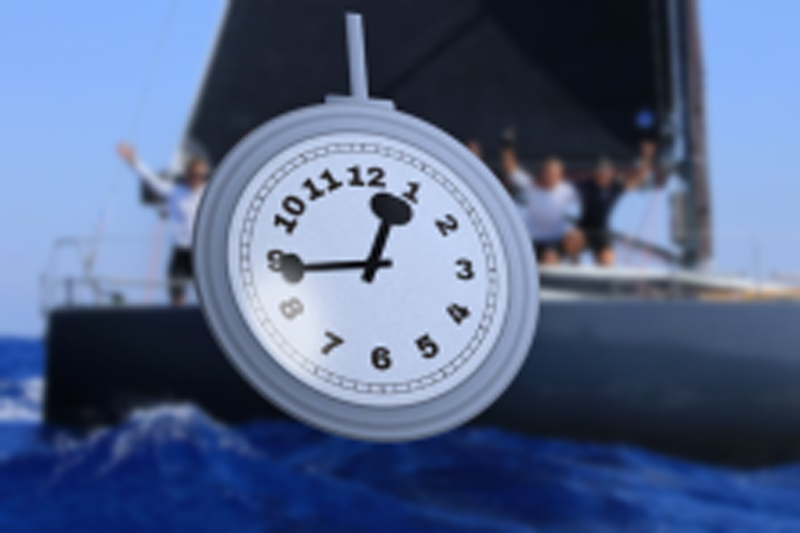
12.44
